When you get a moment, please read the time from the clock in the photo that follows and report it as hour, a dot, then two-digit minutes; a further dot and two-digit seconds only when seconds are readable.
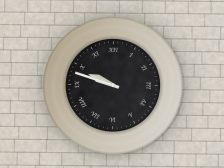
9.48
